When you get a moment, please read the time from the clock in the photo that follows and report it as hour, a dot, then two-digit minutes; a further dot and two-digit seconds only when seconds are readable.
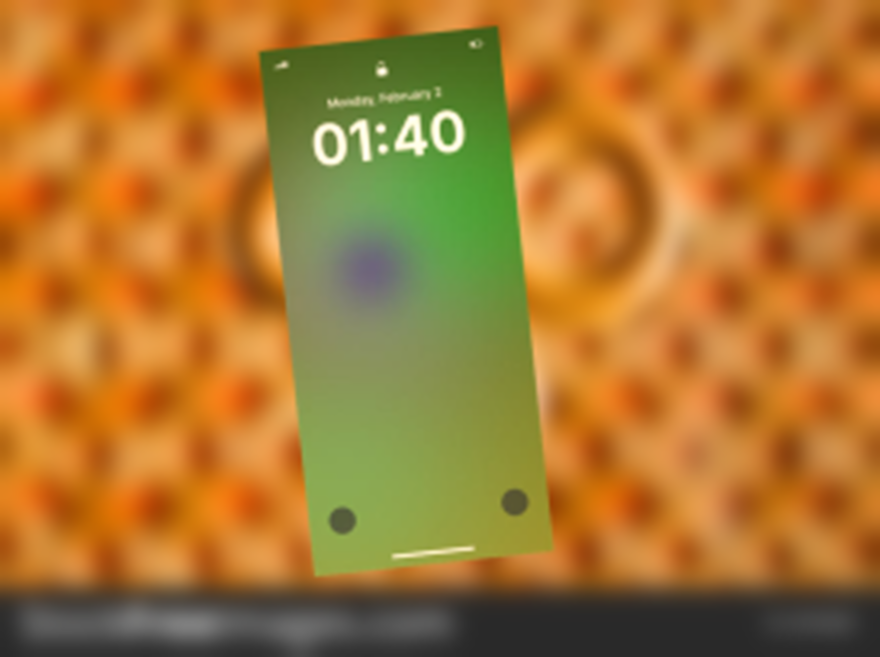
1.40
